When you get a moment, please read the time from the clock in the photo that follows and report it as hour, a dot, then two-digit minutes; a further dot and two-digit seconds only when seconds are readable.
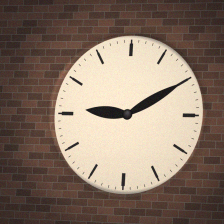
9.10
